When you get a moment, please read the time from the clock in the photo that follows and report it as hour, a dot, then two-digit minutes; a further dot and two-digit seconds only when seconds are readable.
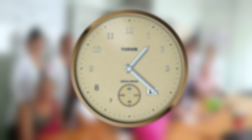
1.22
